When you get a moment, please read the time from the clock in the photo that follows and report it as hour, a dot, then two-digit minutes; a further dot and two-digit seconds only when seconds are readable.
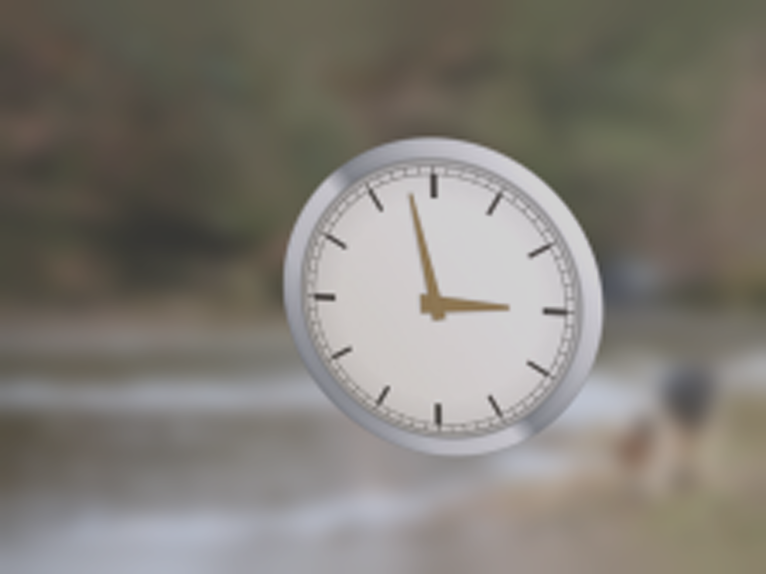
2.58
